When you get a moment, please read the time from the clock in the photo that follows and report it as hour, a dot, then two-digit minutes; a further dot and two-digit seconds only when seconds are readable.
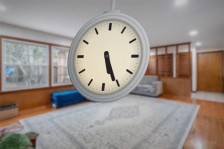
5.26
